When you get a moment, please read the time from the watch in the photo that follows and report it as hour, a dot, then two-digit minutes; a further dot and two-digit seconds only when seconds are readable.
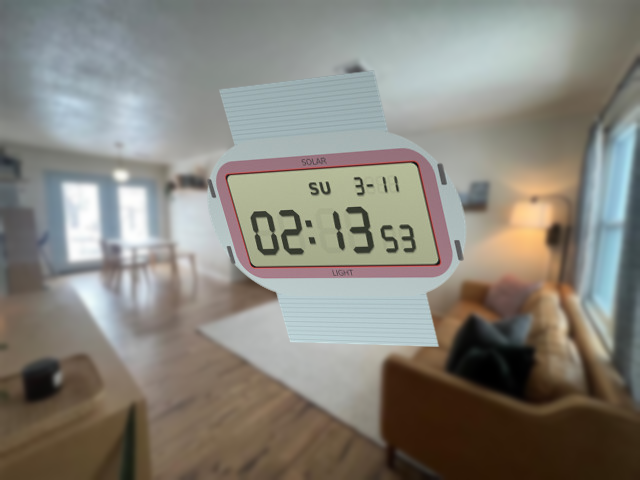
2.13.53
